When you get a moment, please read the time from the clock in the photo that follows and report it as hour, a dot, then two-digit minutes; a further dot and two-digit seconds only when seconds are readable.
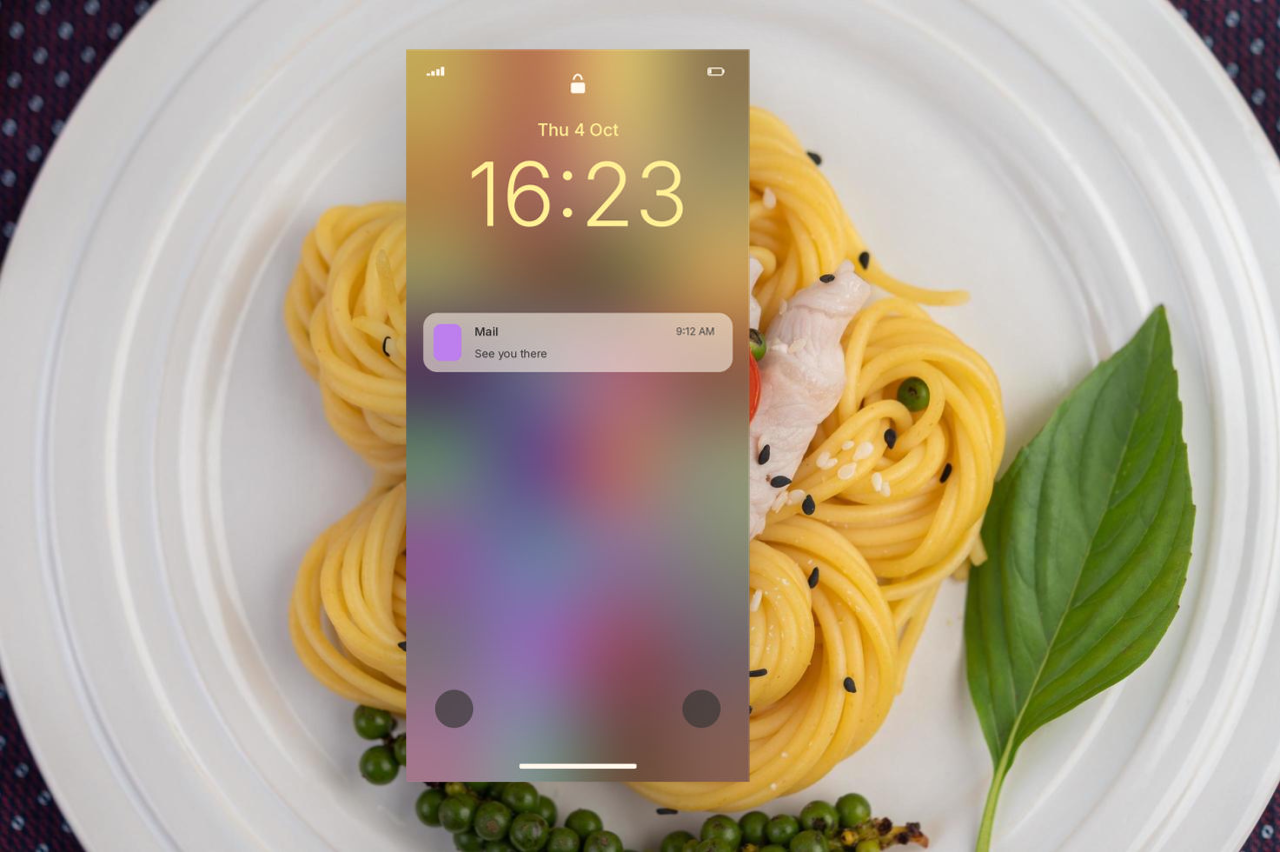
16.23
